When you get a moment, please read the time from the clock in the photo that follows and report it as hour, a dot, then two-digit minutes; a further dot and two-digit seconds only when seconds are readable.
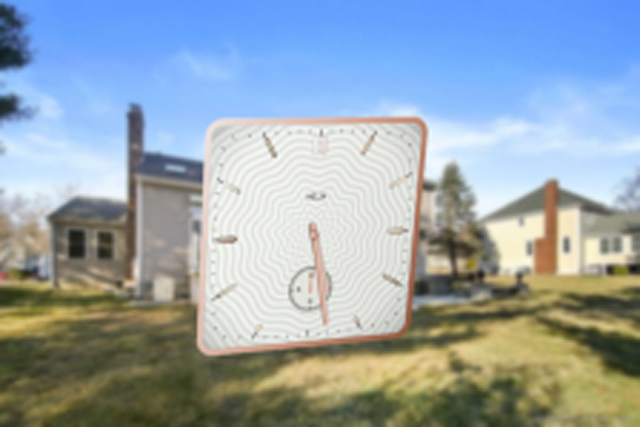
5.28
